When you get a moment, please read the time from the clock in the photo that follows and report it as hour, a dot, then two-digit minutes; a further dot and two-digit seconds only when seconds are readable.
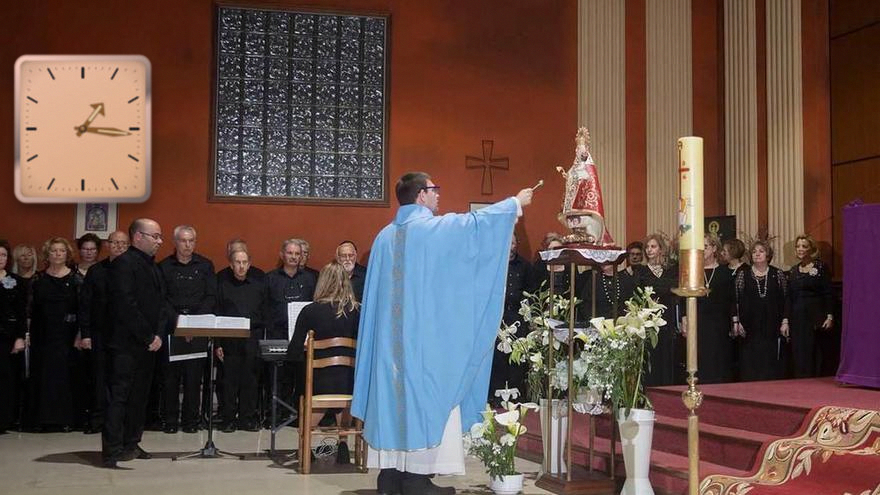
1.16
